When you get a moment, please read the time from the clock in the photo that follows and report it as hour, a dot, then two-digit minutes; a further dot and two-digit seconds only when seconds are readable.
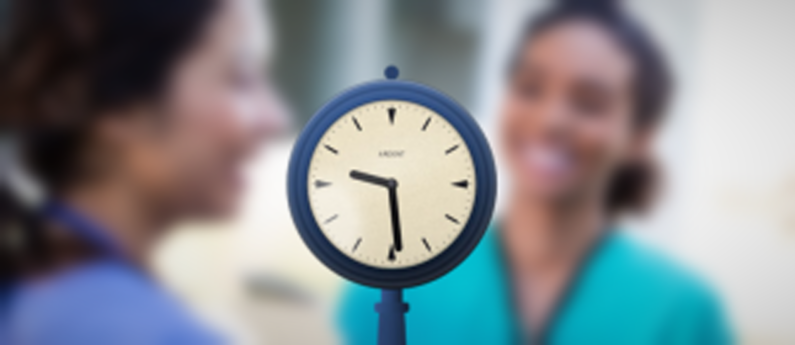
9.29
